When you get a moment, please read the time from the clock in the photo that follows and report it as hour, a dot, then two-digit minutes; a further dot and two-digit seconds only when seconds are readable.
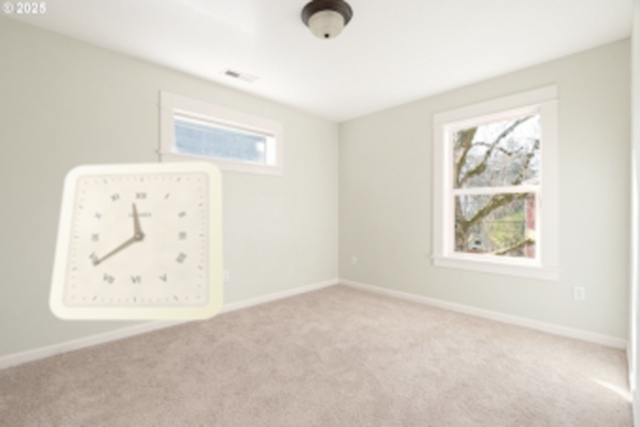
11.39
